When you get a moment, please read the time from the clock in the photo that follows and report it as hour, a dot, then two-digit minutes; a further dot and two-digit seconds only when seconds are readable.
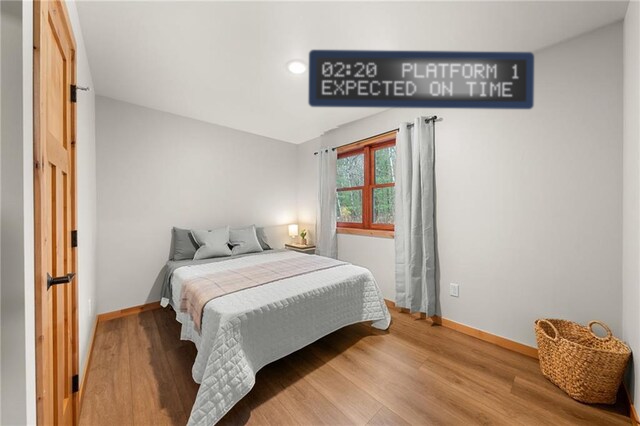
2.20
